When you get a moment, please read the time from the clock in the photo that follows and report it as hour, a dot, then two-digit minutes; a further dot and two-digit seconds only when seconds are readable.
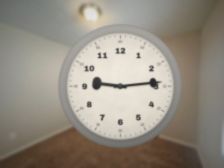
9.14
